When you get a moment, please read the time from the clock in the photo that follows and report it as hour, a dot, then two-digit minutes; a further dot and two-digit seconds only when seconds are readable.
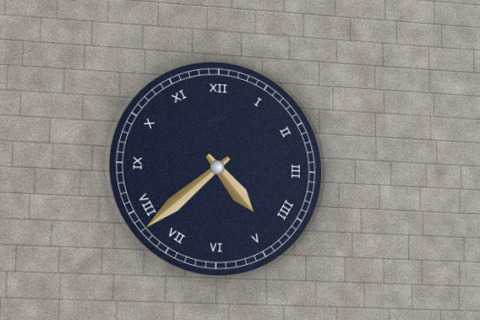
4.38
